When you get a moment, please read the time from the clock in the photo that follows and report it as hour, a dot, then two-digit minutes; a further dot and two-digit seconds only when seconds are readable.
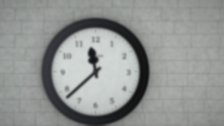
11.38
